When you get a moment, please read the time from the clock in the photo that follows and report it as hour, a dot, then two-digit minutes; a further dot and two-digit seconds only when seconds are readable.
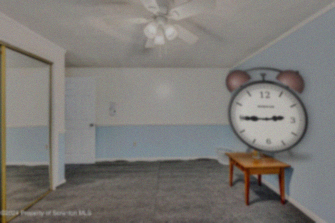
2.45
